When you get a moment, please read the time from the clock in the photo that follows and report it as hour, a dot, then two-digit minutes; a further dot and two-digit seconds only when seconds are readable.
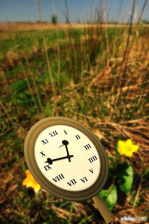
12.47
